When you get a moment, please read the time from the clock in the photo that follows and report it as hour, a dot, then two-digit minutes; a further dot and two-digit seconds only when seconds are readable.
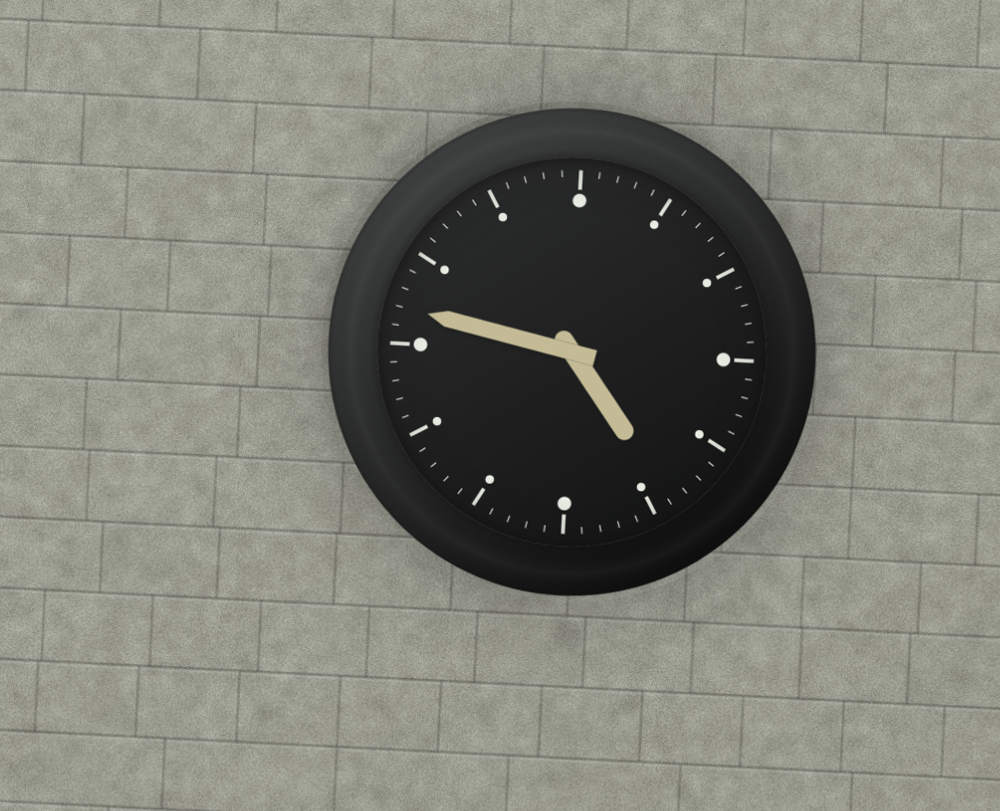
4.47
